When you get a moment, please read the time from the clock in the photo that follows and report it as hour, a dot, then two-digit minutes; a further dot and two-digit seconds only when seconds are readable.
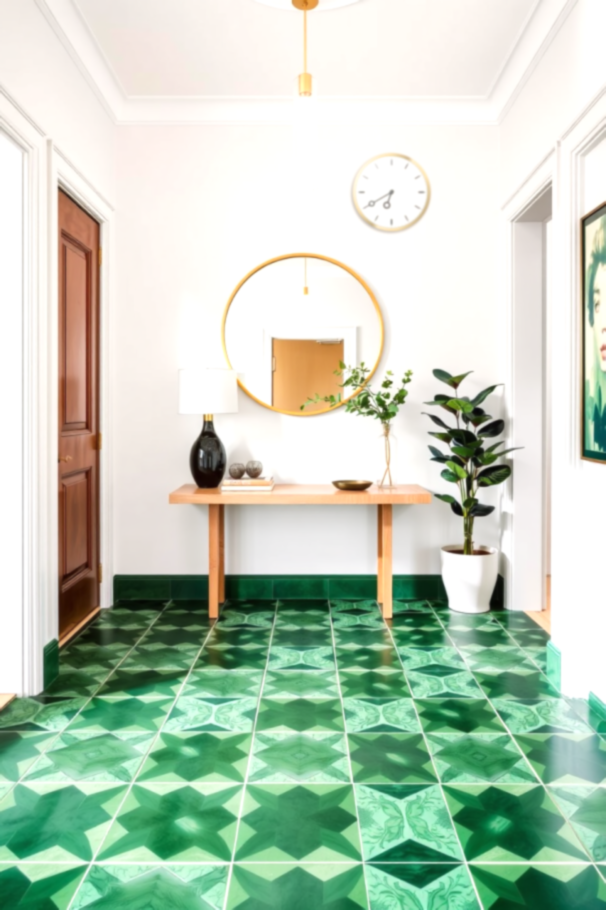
6.40
